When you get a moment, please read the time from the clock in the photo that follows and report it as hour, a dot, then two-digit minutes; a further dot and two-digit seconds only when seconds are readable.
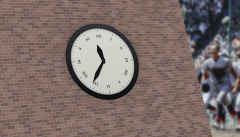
11.36
